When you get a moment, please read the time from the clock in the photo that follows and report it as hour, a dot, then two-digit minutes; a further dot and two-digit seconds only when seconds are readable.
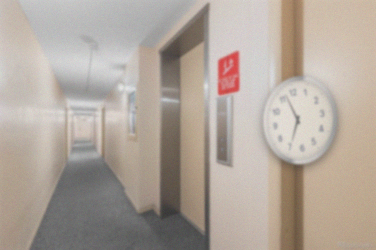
6.57
